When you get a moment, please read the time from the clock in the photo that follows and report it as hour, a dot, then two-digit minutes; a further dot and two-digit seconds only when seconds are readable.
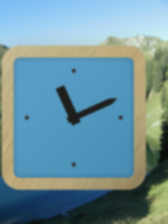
11.11
